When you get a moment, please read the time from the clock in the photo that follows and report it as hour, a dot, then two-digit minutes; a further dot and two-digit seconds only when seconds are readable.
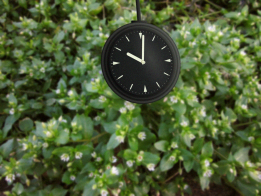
10.01
